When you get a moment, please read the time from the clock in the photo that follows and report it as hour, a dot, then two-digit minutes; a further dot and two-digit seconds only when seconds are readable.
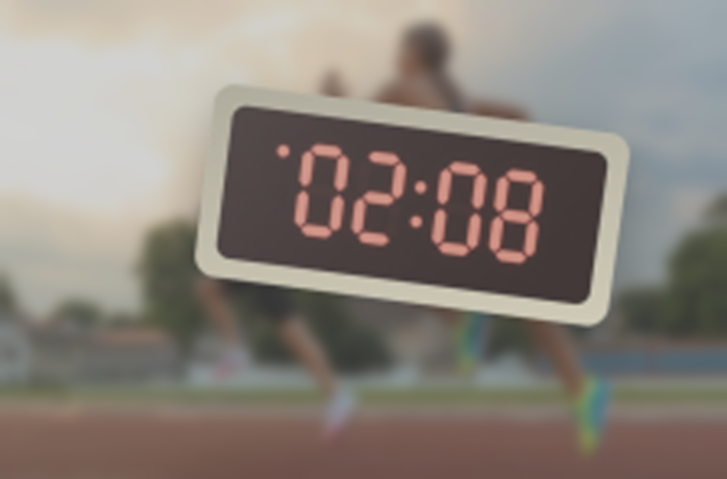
2.08
